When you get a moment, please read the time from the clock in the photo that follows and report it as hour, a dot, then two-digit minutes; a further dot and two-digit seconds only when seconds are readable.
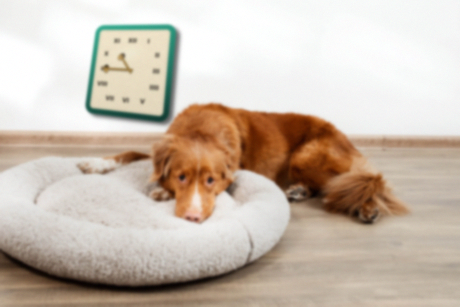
10.45
